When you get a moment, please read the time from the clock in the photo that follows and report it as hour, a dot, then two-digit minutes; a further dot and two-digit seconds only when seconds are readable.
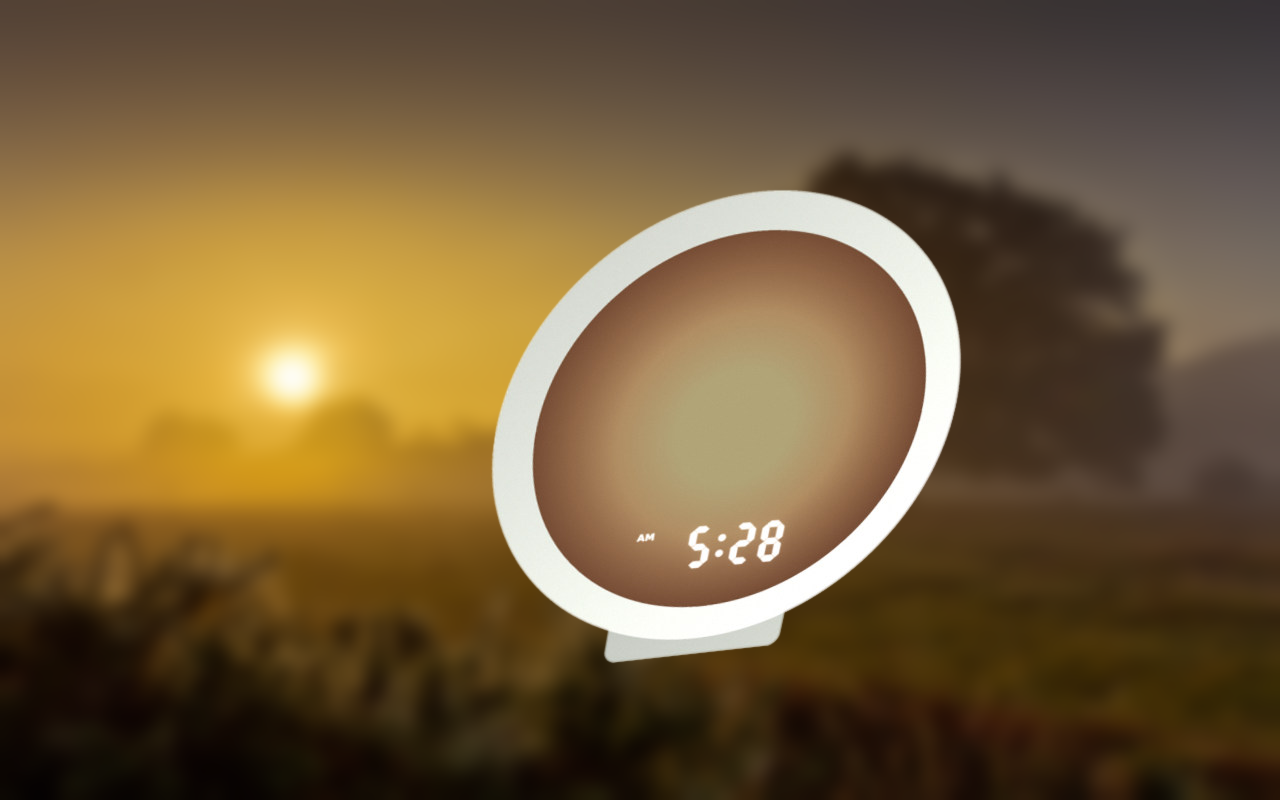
5.28
